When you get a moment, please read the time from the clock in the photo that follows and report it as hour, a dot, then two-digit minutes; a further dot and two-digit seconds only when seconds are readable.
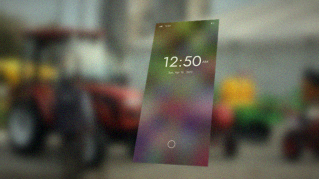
12.50
